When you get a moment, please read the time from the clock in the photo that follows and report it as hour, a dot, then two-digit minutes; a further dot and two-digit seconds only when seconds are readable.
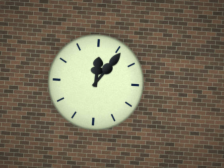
12.06
